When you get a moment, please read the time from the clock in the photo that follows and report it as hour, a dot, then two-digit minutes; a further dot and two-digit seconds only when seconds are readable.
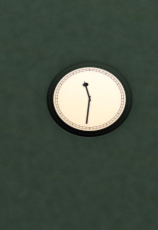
11.31
